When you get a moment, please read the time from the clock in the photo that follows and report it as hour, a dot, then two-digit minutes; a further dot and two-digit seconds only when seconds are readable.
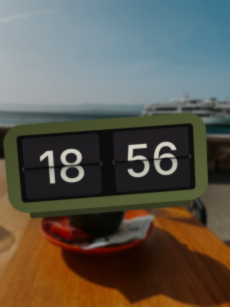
18.56
